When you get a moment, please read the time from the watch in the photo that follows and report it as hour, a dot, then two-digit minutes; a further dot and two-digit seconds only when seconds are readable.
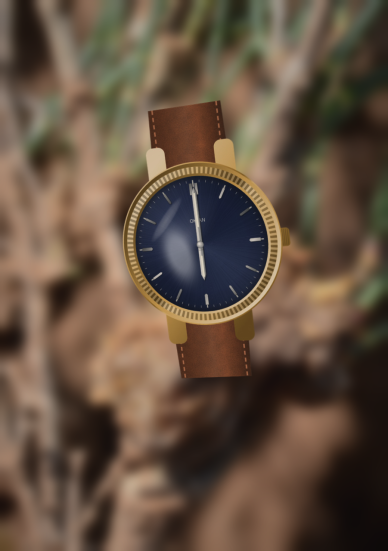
6.00
